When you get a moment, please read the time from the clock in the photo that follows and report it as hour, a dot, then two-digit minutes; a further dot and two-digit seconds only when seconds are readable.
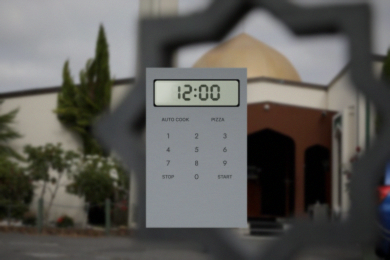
12.00
